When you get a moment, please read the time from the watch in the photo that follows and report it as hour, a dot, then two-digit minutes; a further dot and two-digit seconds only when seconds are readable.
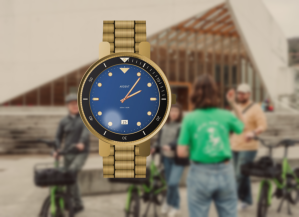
2.06
